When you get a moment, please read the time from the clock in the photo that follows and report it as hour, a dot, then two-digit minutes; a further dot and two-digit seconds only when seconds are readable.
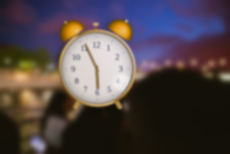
5.56
